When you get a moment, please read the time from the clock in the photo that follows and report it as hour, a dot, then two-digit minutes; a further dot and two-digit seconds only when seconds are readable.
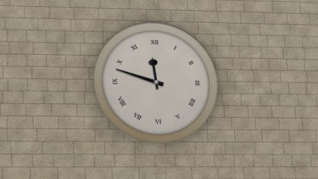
11.48
